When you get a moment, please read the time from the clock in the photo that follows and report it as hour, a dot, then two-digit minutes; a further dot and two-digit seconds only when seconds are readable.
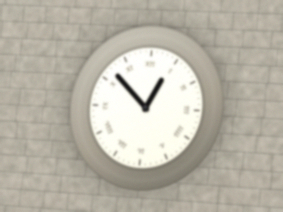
12.52
